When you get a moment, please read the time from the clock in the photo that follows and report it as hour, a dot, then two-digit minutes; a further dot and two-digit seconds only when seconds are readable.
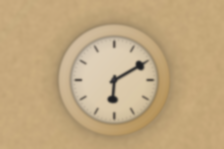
6.10
